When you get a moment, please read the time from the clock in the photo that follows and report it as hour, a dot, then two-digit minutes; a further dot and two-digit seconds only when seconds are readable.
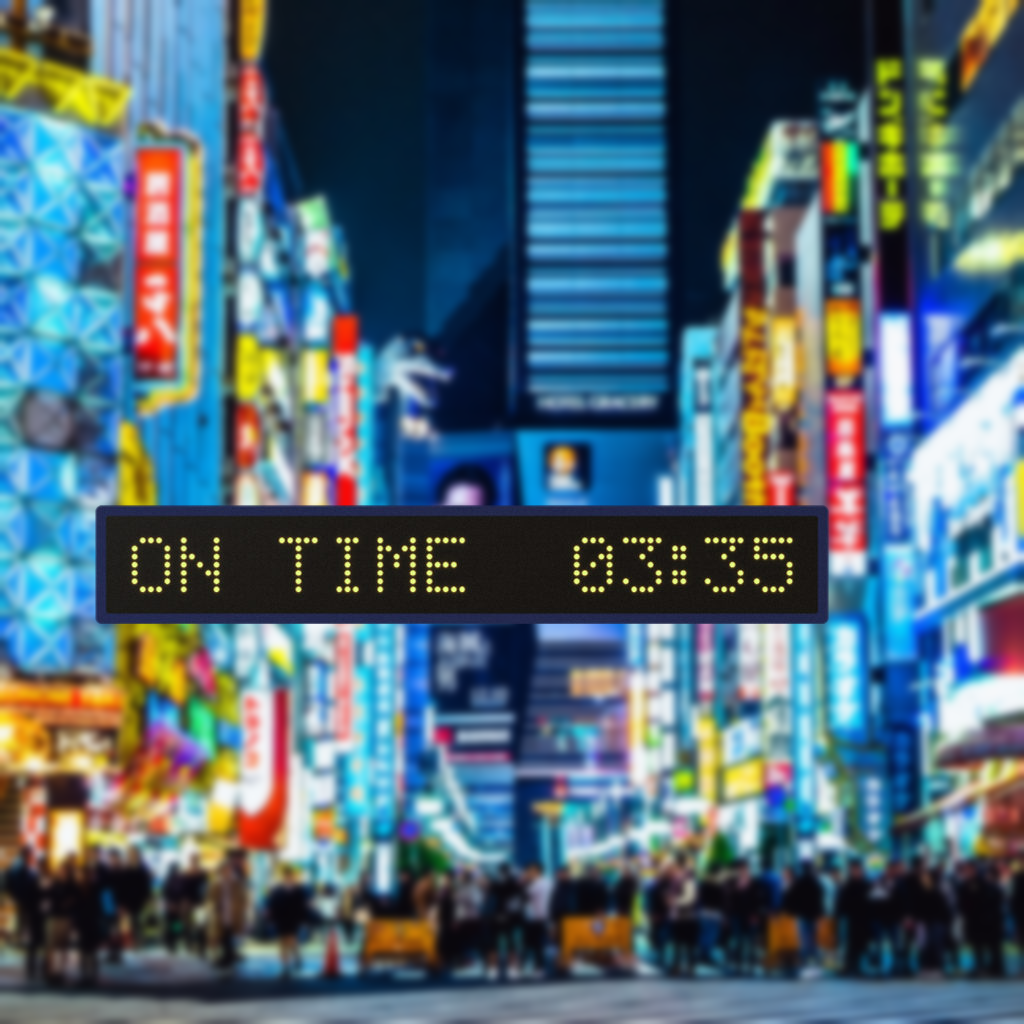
3.35
